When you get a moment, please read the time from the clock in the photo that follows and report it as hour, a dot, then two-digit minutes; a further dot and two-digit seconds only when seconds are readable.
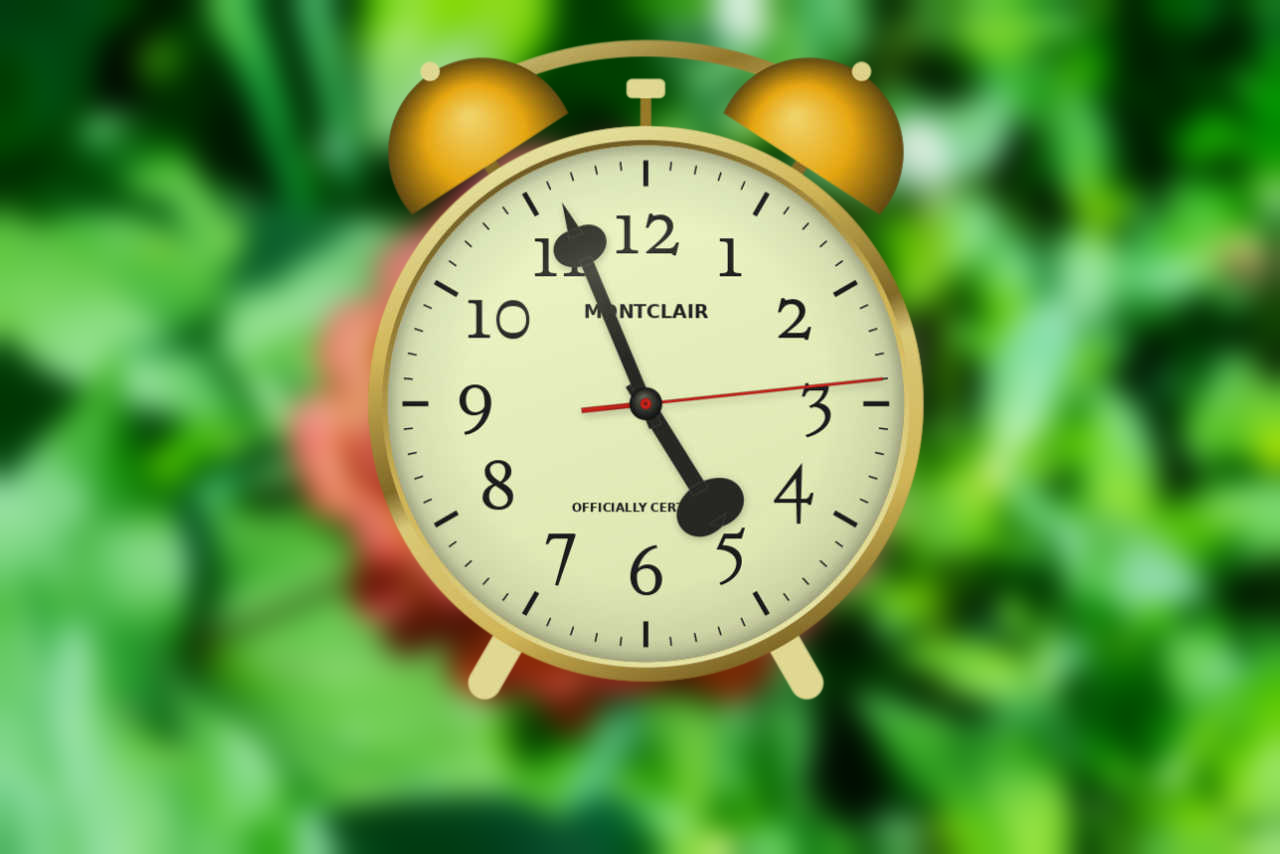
4.56.14
